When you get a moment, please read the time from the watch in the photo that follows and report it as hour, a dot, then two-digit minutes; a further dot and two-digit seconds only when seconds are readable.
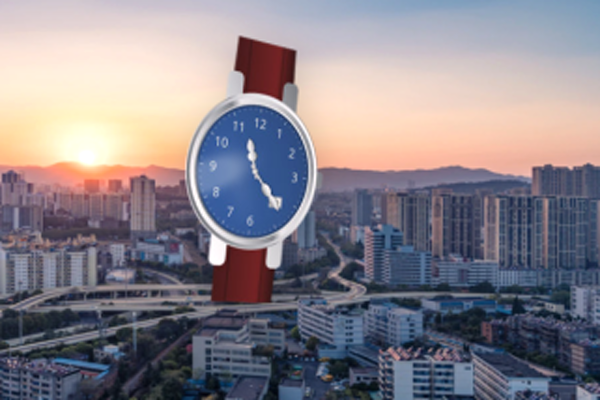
11.23
